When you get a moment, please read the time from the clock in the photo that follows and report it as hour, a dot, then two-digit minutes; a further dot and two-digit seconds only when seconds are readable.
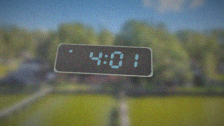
4.01
